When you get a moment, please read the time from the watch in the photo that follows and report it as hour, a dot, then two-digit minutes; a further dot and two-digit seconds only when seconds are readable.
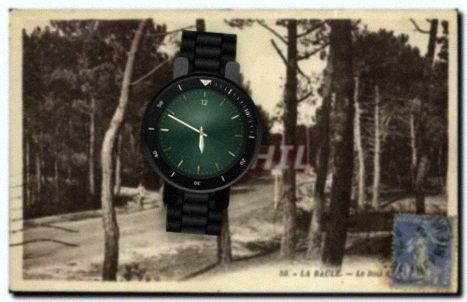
5.49
